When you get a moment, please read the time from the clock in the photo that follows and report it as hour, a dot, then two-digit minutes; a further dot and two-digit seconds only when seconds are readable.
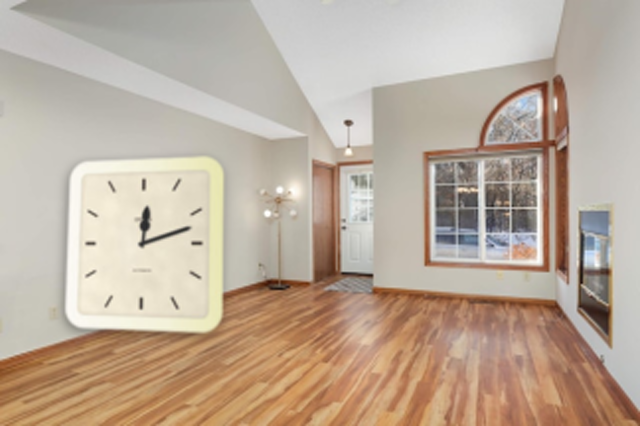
12.12
